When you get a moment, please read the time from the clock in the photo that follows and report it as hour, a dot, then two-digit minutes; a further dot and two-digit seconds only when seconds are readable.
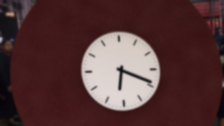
6.19
